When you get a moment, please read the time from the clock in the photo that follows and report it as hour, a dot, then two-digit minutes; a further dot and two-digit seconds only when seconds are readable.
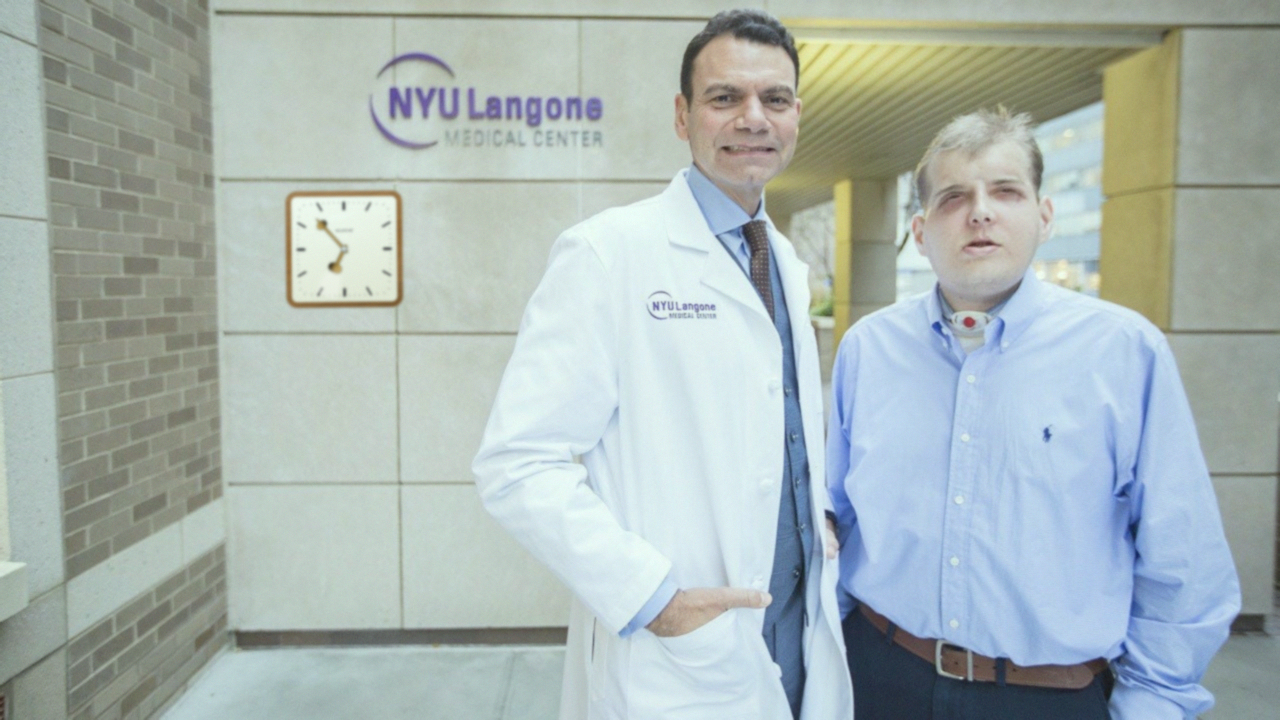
6.53
